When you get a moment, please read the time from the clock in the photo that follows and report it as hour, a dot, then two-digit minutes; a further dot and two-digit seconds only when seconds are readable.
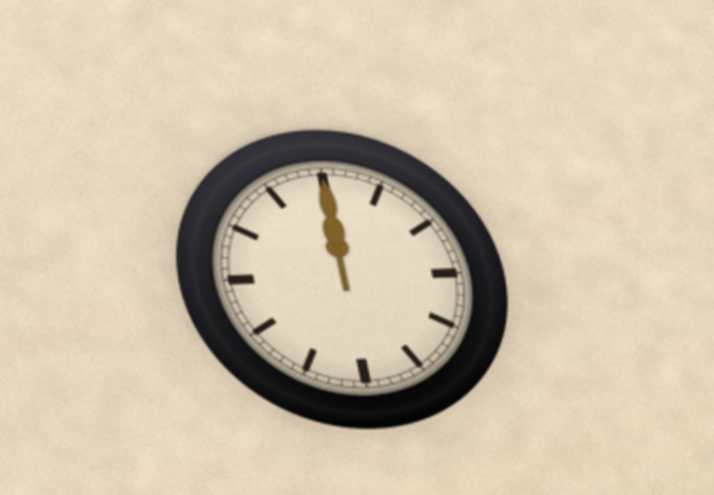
12.00
